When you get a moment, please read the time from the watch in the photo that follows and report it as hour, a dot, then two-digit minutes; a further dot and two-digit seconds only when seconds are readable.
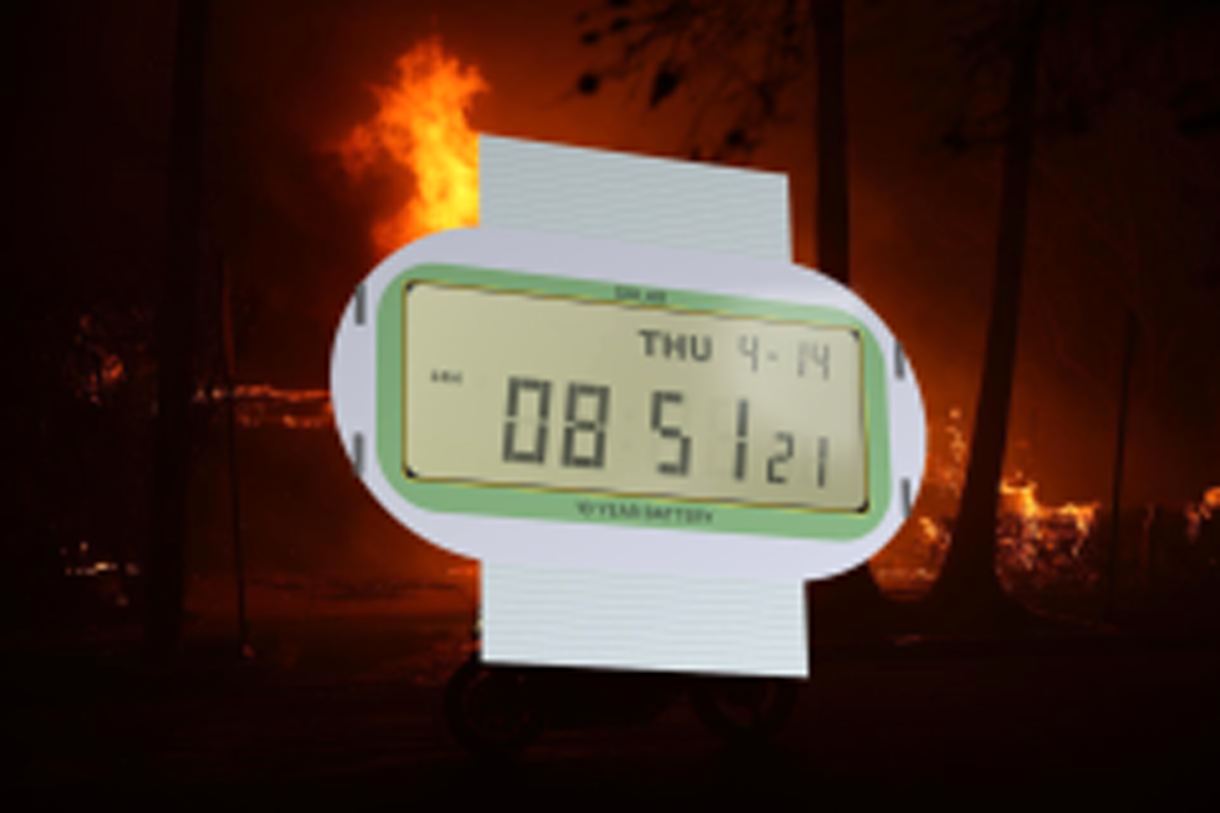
8.51.21
